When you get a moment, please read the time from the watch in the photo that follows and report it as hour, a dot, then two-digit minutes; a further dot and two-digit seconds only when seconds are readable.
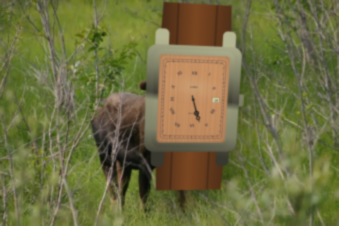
5.27
